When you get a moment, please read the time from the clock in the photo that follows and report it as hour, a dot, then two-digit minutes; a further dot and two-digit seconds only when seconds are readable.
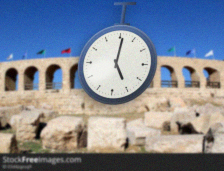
5.01
